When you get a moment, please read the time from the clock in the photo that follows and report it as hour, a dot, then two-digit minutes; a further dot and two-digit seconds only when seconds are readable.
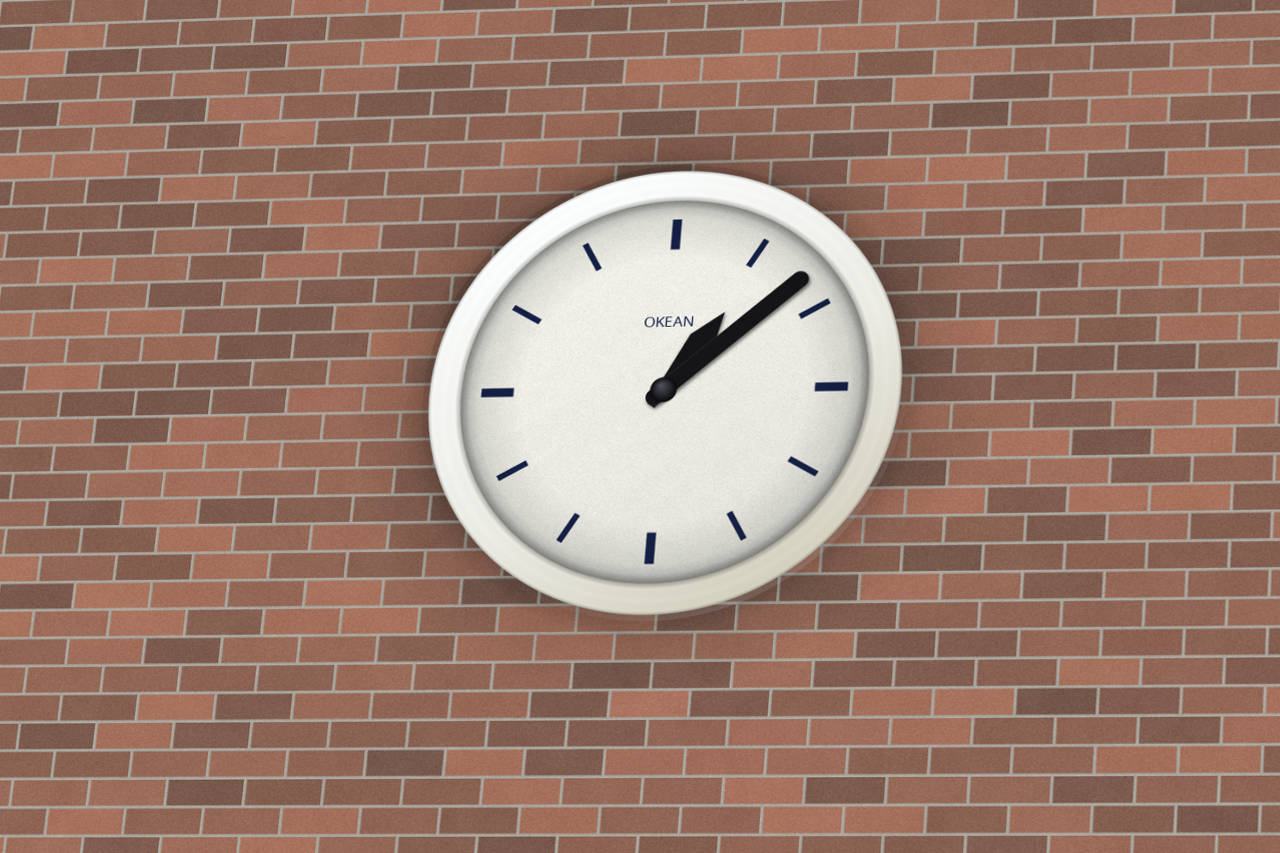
1.08
